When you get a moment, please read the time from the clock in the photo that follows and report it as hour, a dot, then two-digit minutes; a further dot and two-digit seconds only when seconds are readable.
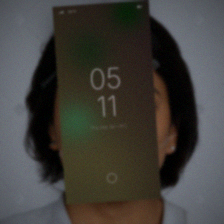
5.11
